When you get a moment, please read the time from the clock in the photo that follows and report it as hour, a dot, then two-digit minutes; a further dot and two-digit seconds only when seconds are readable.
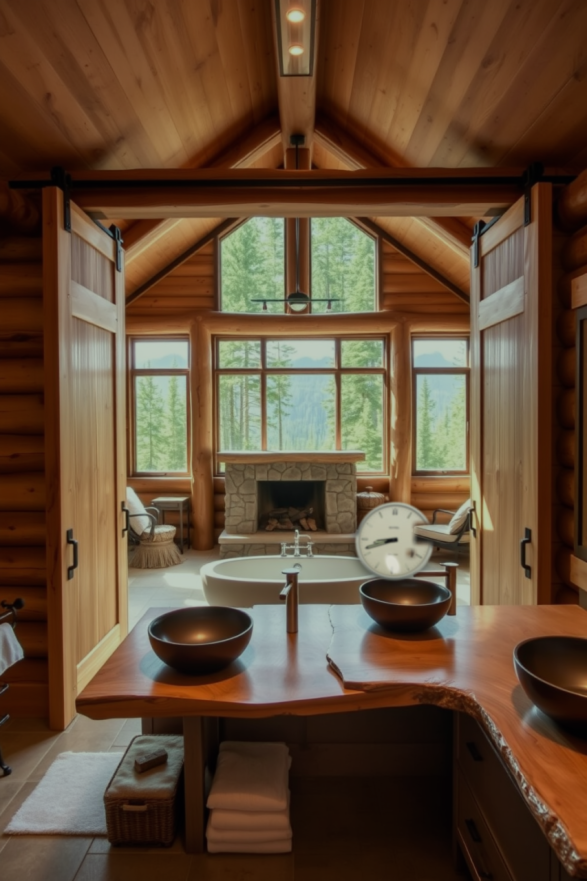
8.42
